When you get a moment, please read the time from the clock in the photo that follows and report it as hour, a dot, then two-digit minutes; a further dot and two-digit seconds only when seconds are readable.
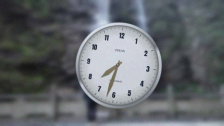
7.32
